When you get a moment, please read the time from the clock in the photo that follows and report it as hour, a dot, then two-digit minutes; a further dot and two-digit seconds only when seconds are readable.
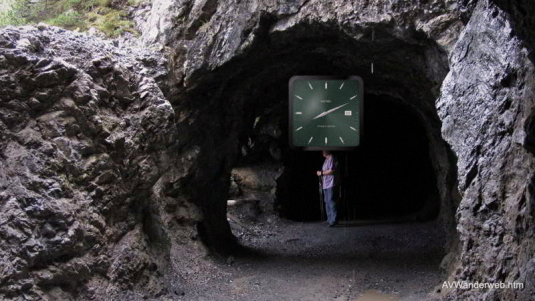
8.11
